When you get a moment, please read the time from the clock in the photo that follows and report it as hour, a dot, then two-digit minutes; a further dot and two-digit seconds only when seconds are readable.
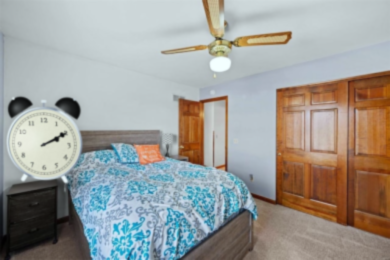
2.10
